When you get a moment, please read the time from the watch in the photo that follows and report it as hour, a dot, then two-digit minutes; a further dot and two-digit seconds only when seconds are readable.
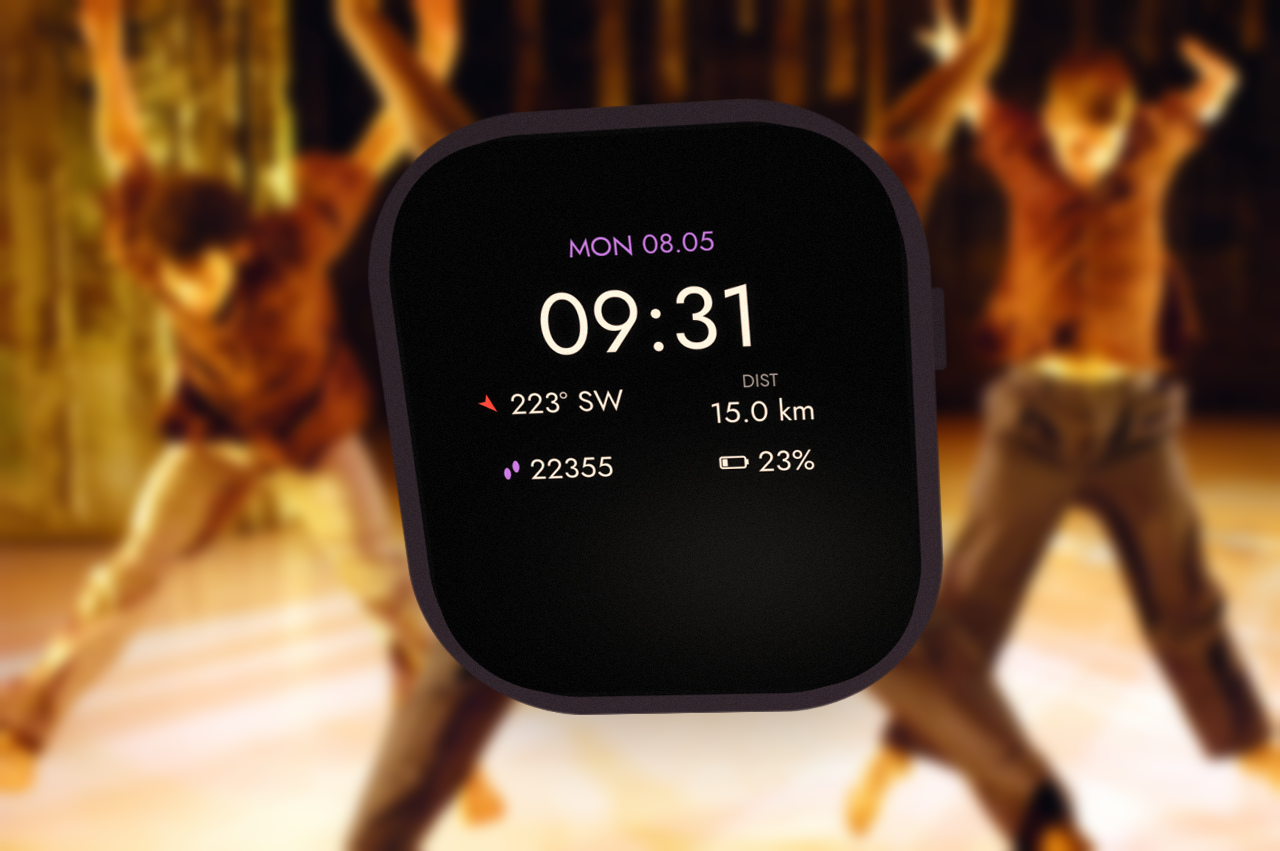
9.31
